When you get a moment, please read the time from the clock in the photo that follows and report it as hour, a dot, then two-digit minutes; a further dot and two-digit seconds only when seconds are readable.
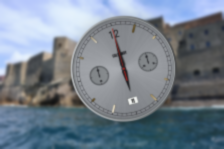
6.00
